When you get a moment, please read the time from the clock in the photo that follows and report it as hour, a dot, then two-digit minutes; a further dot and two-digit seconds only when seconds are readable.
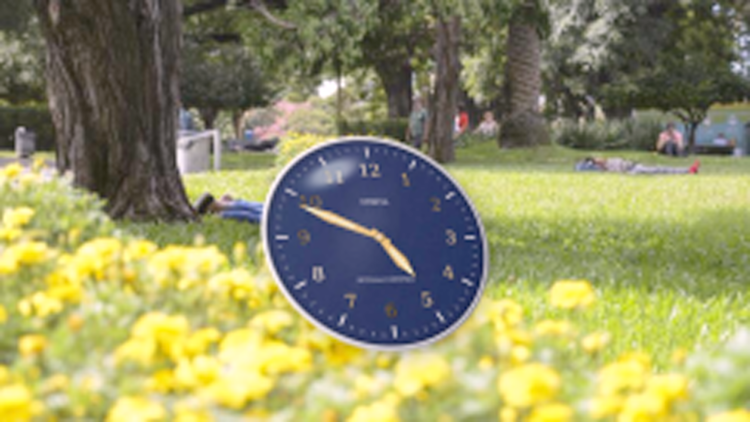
4.49
